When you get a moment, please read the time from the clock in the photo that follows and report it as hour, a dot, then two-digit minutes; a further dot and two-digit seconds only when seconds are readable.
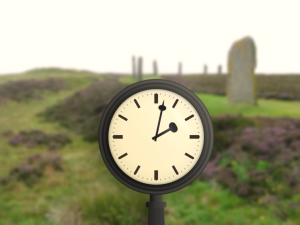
2.02
